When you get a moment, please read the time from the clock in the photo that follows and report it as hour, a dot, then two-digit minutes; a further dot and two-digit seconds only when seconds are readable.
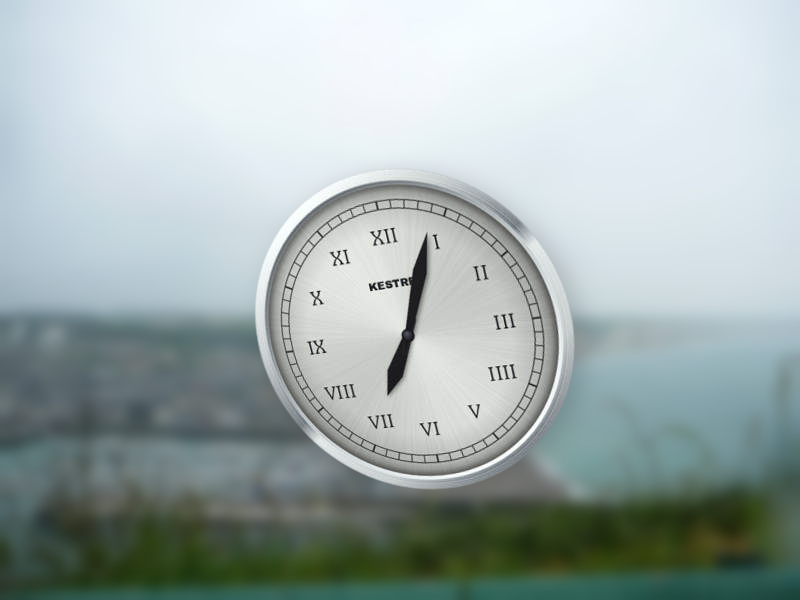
7.04
